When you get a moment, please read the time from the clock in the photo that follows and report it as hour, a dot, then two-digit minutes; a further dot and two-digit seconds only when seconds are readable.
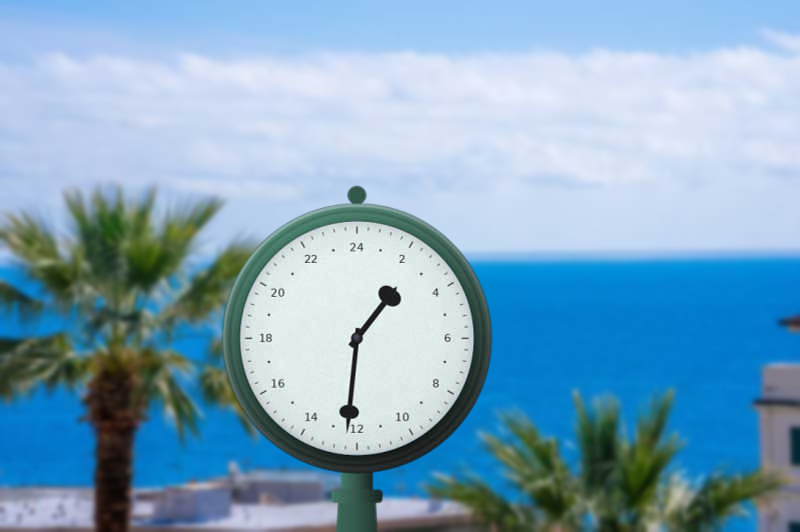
2.31
